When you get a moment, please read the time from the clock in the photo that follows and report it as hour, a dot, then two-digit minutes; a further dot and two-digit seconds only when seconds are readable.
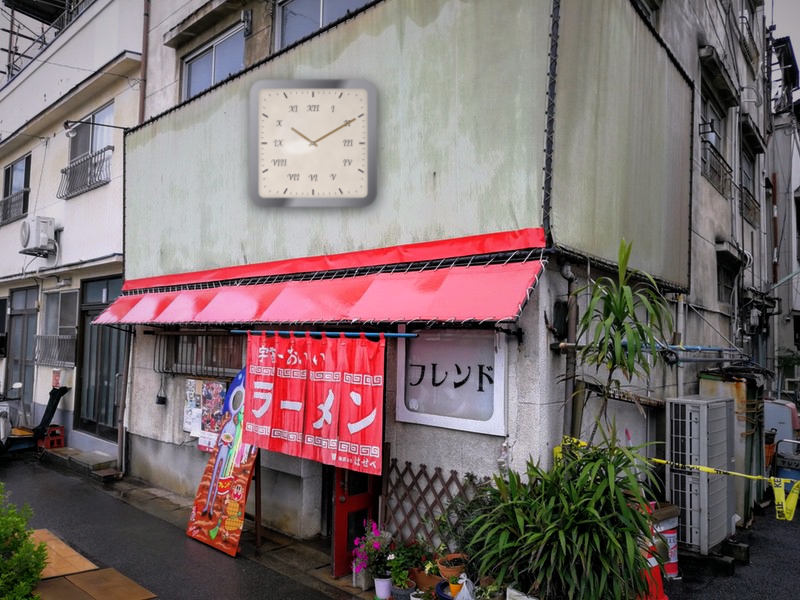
10.10
